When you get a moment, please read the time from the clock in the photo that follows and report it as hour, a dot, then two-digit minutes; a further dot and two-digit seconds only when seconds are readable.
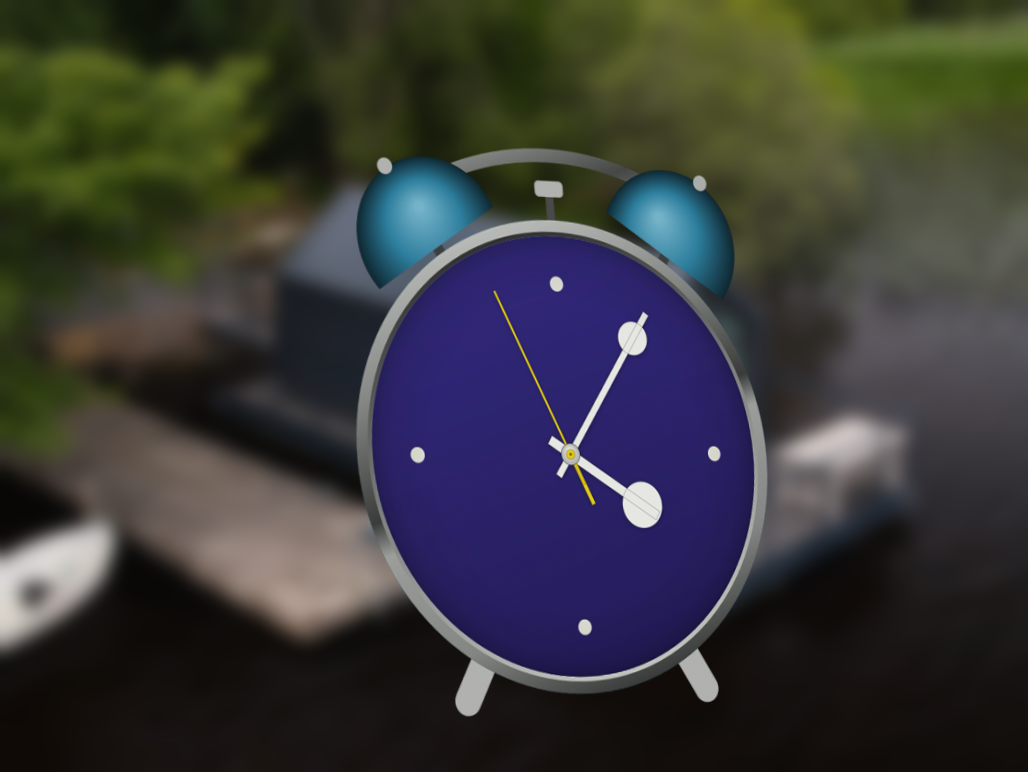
4.05.56
